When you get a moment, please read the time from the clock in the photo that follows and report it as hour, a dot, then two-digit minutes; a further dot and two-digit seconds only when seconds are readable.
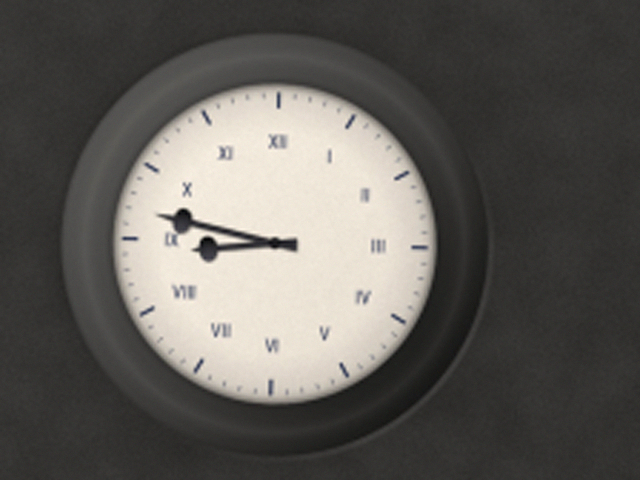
8.47
